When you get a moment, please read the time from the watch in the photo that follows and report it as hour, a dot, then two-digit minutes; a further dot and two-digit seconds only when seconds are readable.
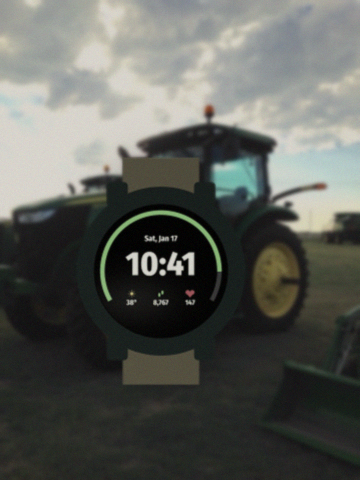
10.41
